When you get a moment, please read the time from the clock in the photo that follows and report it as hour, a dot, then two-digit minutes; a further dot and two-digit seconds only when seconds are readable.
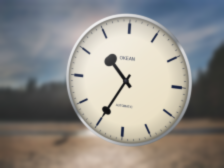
10.35
